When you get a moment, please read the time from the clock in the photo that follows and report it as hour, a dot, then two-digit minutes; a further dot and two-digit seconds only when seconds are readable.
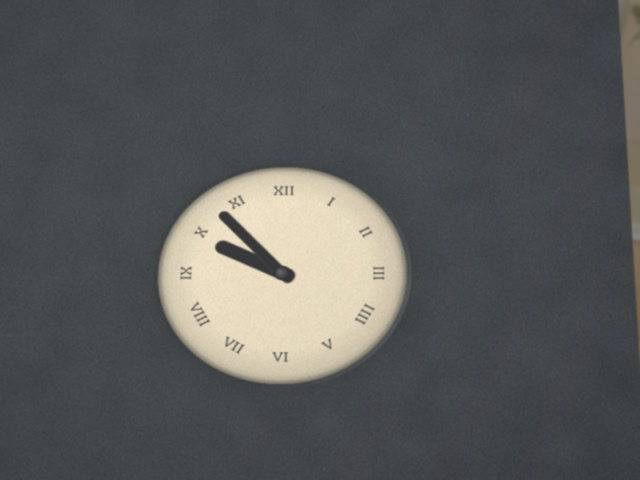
9.53
